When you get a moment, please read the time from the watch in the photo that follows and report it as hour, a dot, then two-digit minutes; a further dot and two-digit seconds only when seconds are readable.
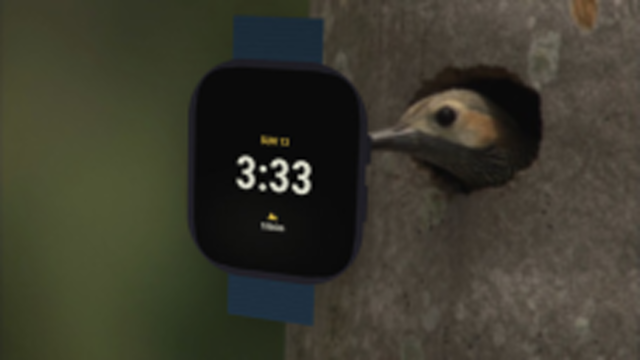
3.33
